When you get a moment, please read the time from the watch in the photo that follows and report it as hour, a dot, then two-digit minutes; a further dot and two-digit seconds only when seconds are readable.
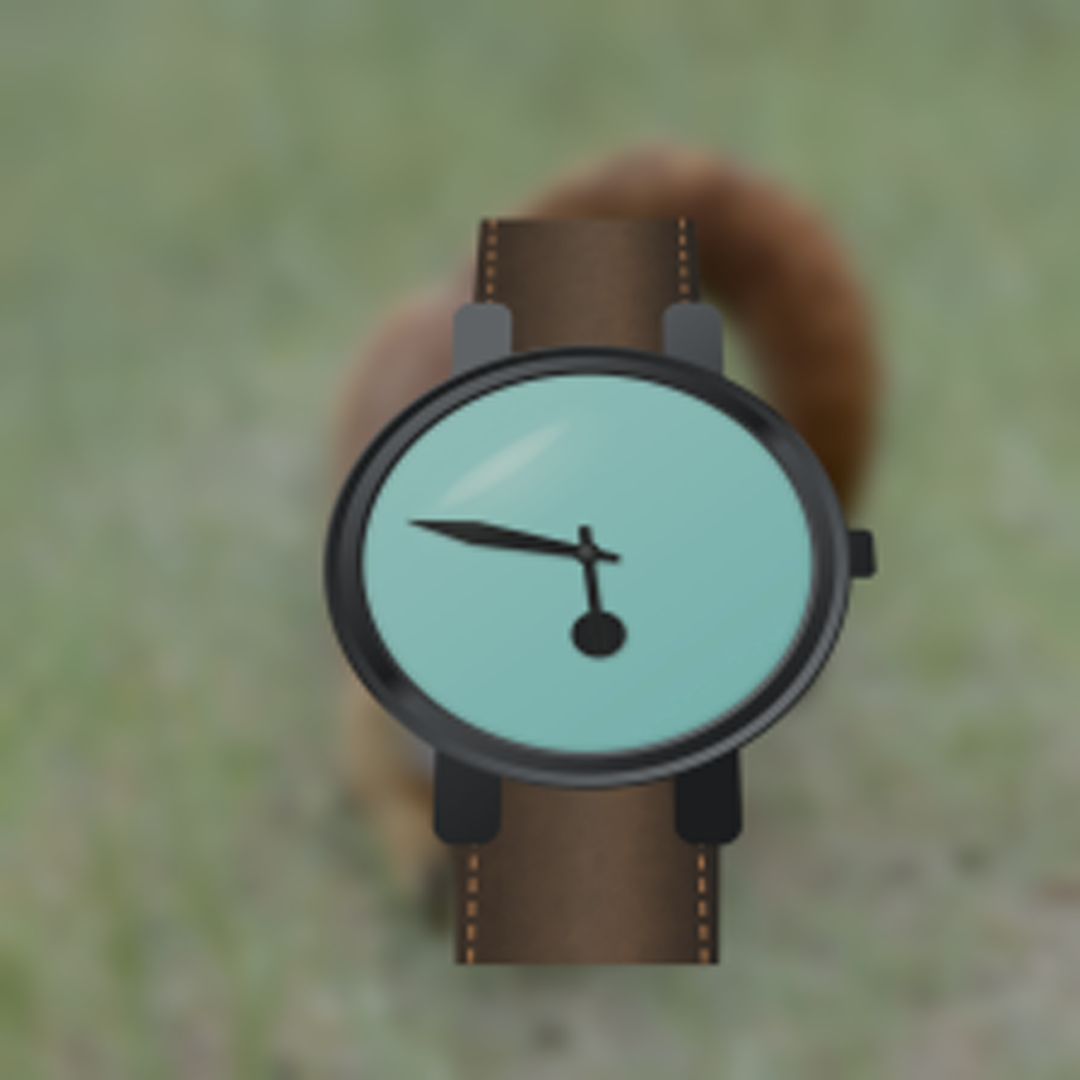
5.47
